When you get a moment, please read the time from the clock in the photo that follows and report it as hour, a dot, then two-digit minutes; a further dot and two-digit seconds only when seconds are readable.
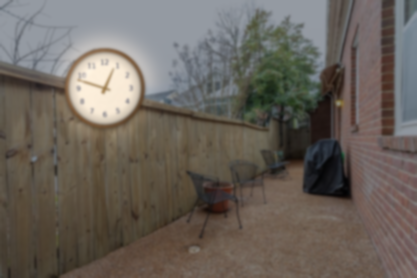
12.48
